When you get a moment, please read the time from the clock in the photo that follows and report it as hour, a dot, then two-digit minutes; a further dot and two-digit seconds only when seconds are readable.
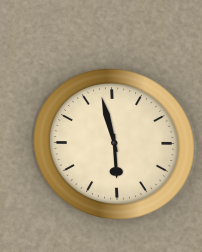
5.58
